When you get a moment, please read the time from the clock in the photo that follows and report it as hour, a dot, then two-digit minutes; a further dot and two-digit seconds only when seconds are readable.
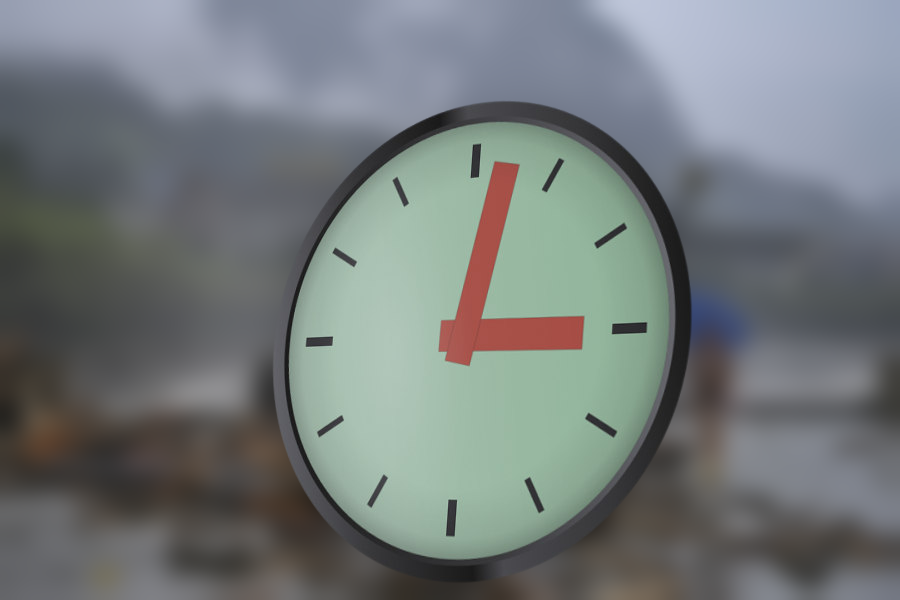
3.02
